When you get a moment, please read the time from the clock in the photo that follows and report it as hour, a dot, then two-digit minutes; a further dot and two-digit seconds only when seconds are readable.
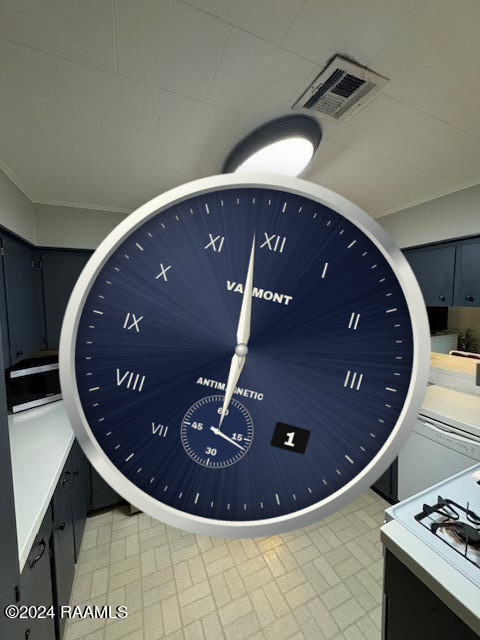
5.58.18
